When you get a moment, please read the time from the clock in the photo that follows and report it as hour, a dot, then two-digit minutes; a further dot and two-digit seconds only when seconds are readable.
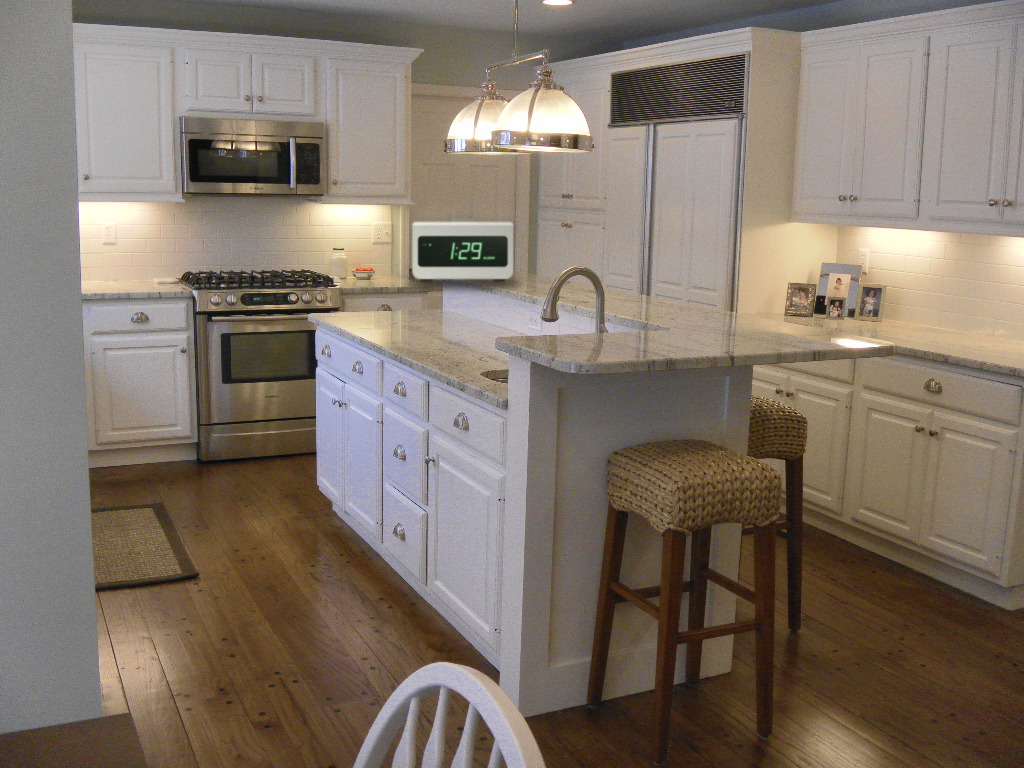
1.29
